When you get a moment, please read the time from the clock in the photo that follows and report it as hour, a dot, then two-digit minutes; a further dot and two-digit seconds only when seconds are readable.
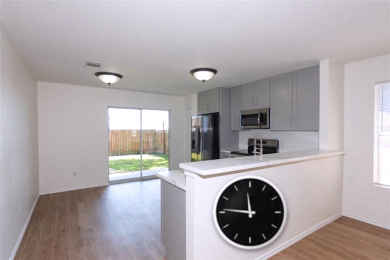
11.46
